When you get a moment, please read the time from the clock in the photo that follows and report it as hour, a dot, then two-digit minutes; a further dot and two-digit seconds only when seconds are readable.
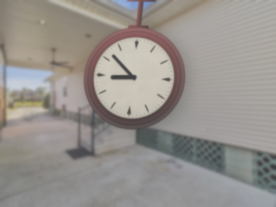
8.52
